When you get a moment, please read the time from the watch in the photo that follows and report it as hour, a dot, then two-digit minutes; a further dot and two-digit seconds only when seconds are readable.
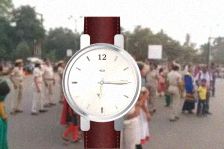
6.15
